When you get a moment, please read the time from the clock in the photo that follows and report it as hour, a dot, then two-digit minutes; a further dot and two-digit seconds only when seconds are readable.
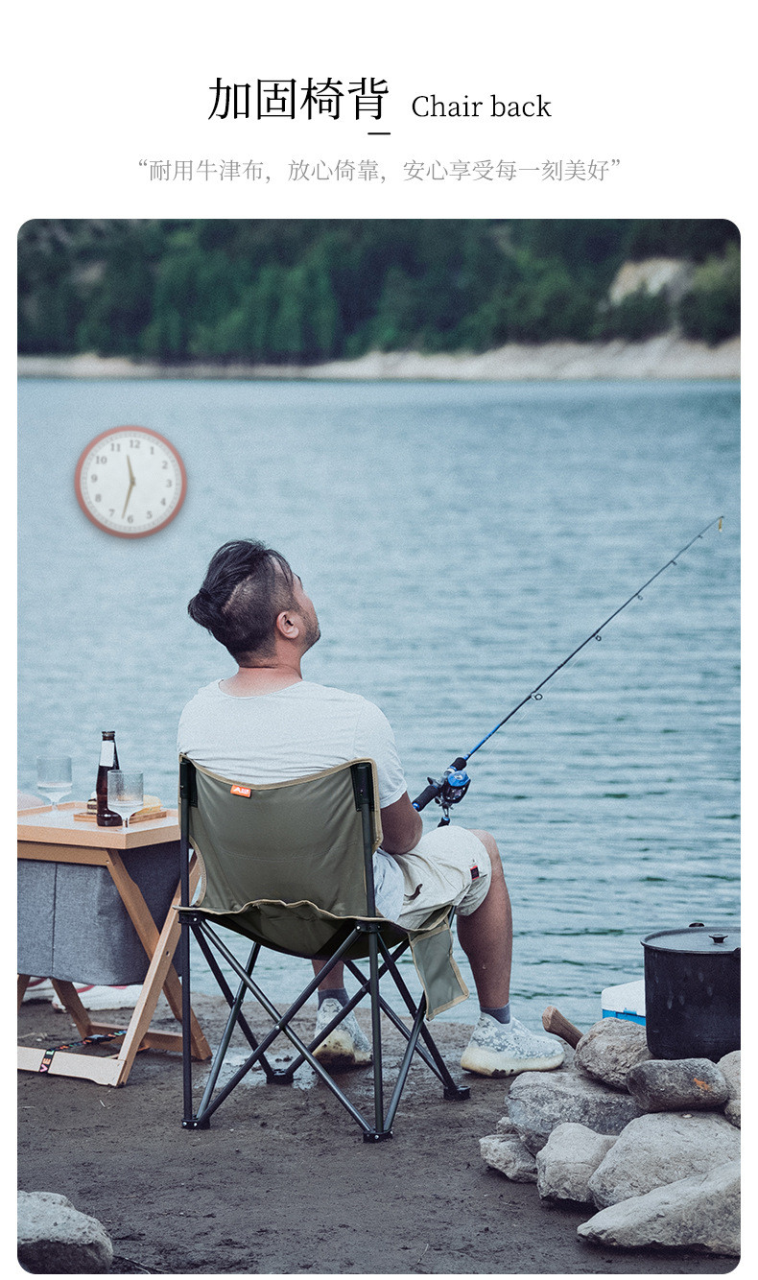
11.32
